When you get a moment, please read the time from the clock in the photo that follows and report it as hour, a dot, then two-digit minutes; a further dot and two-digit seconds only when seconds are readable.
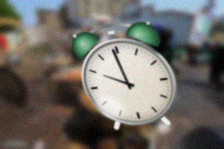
9.59
